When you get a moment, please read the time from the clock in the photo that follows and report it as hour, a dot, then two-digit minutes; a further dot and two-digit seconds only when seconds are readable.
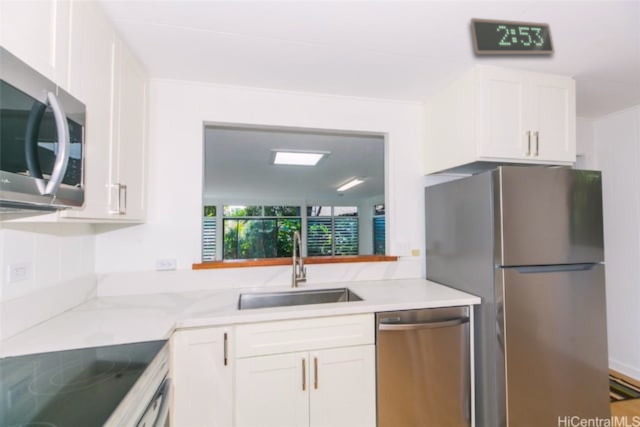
2.53
